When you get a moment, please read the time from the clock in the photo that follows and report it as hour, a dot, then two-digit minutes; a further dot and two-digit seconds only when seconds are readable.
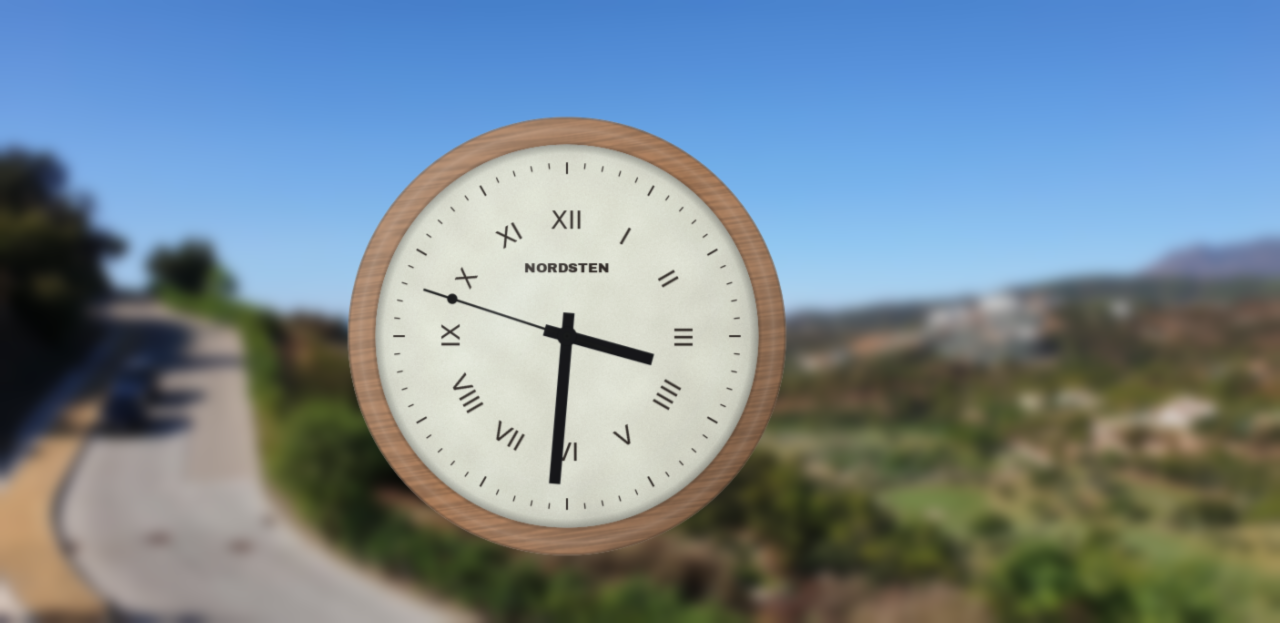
3.30.48
